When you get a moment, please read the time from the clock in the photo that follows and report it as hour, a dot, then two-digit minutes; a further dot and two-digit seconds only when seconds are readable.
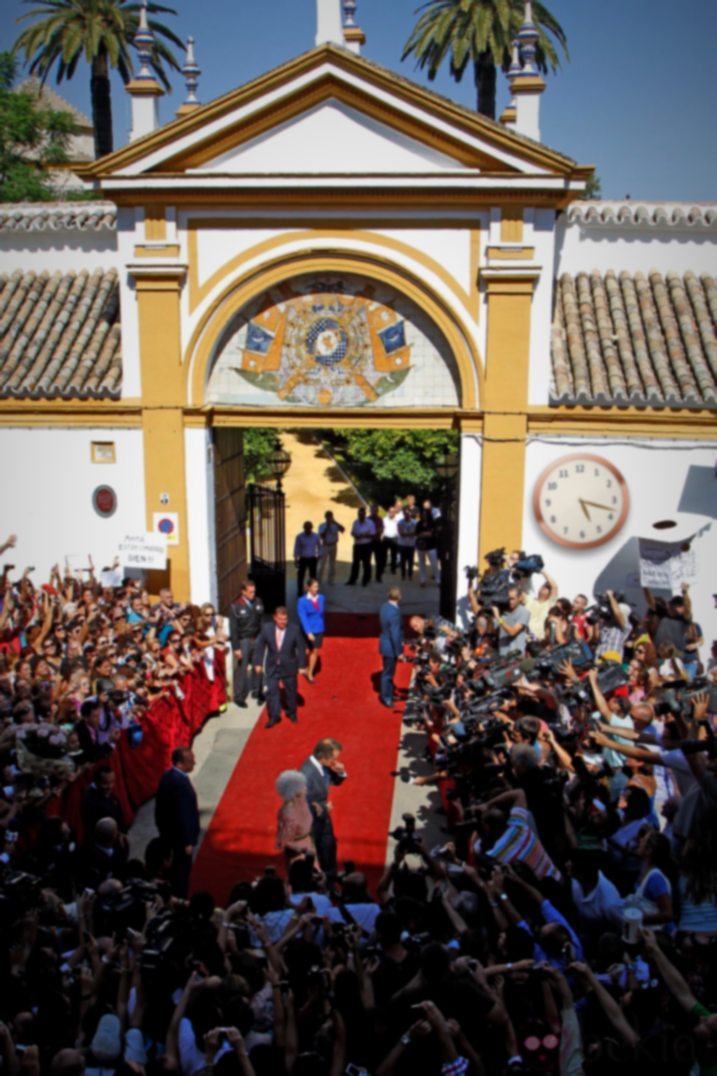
5.18
